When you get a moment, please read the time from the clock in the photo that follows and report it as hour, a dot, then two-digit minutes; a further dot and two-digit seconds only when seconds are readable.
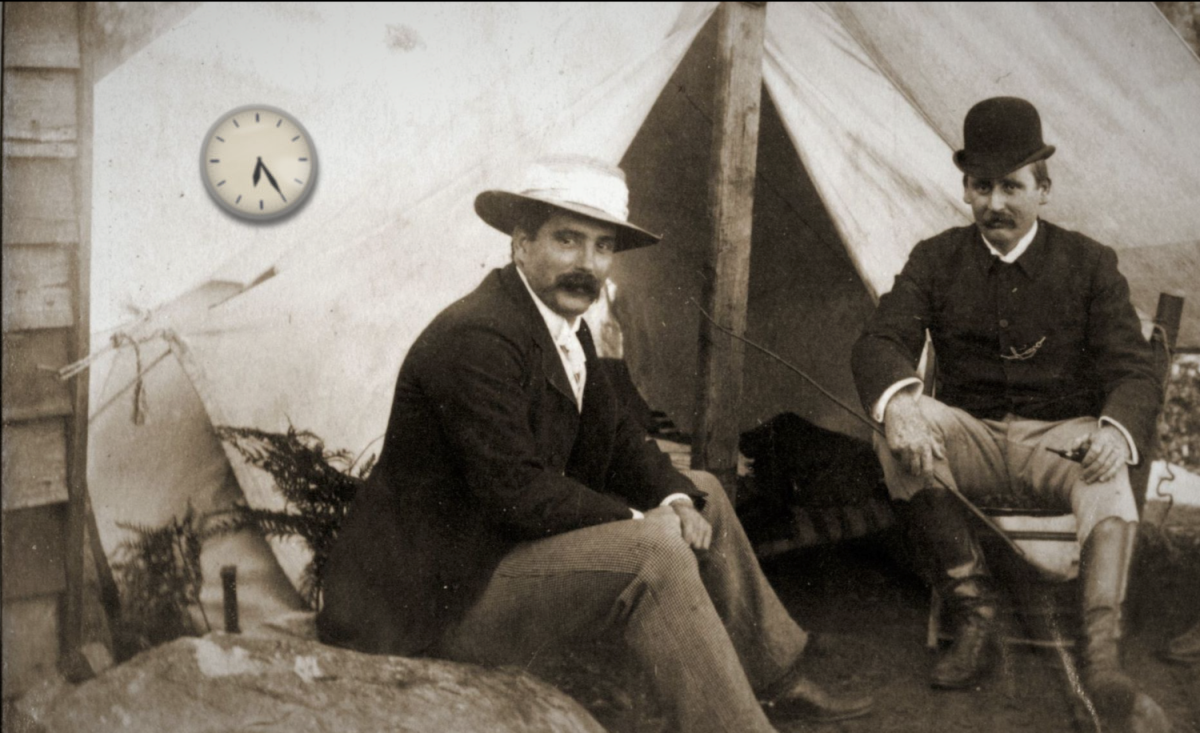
6.25
